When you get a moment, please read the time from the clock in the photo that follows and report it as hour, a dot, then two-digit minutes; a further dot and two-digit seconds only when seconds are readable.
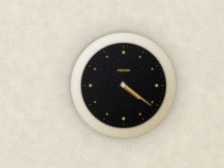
4.21
